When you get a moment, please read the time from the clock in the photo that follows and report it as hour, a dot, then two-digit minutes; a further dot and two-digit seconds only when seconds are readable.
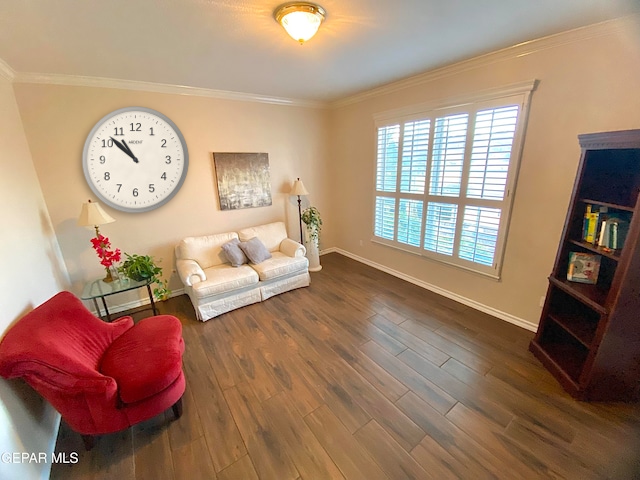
10.52
